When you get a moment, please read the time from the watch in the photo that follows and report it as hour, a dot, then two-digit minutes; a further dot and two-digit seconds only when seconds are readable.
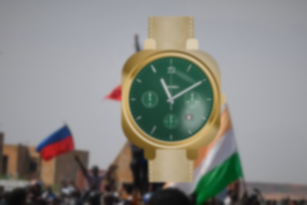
11.10
